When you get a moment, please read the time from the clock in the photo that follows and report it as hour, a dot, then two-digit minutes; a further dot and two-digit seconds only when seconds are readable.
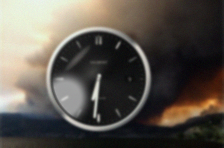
6.31
